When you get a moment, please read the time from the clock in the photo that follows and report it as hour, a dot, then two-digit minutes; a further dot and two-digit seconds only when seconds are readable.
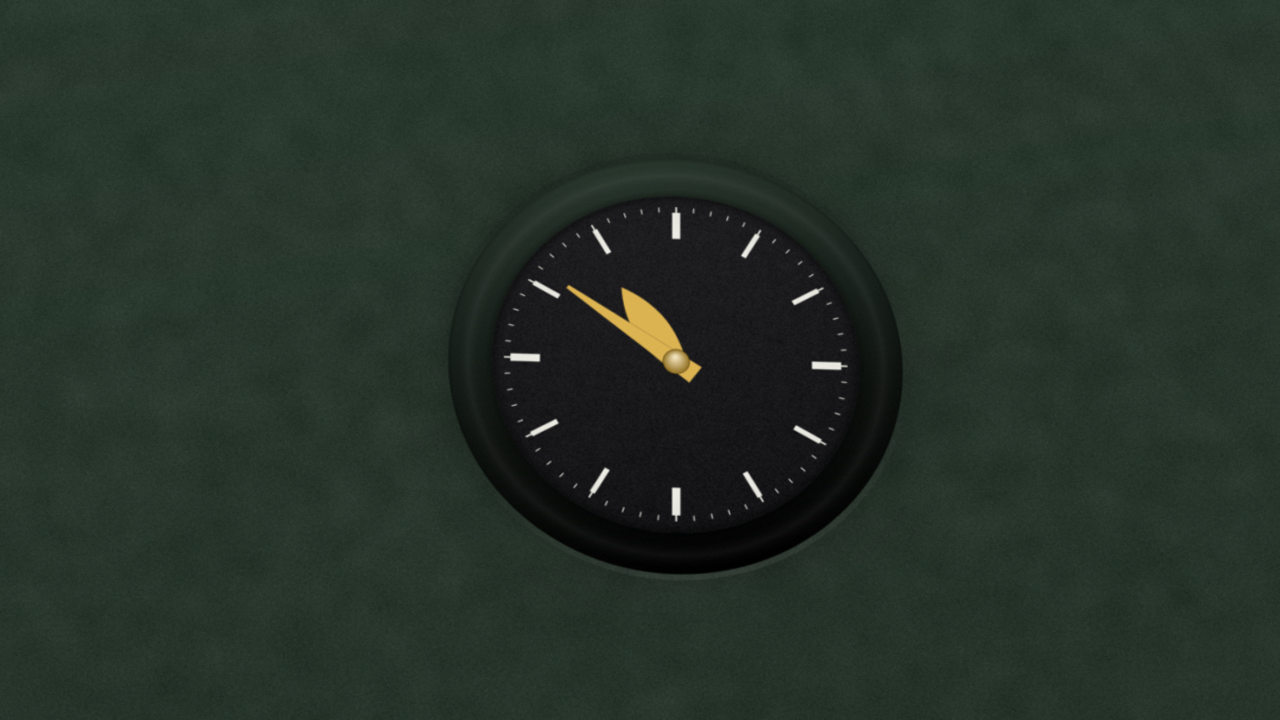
10.51
